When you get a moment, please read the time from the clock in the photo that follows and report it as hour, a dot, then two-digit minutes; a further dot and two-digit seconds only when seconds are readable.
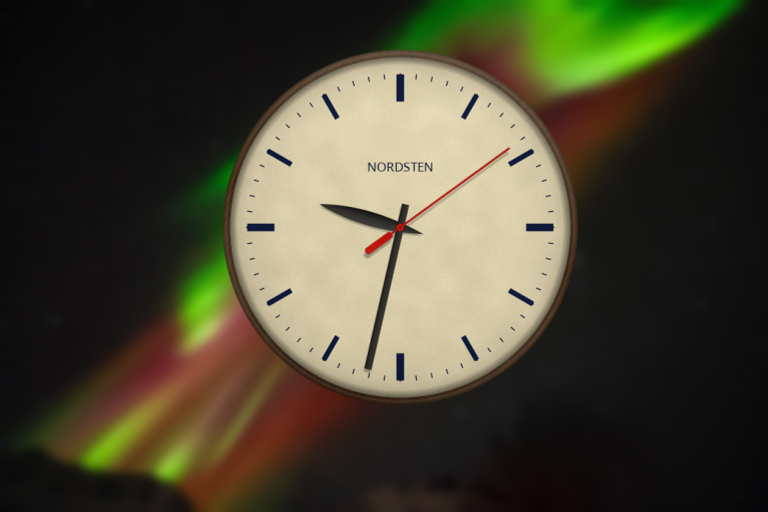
9.32.09
